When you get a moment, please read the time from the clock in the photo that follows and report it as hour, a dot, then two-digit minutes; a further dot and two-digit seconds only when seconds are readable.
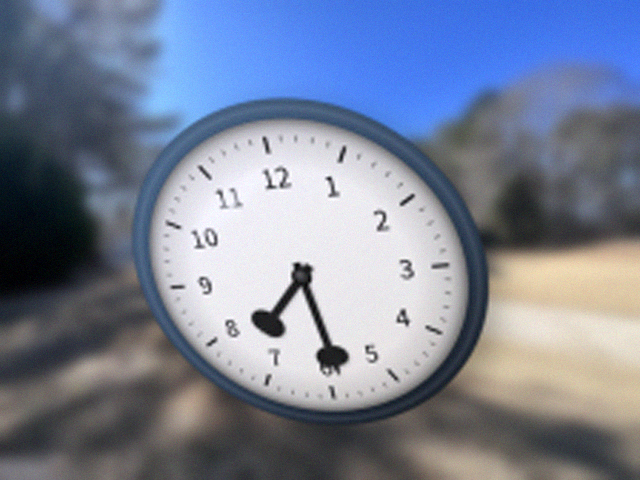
7.29
